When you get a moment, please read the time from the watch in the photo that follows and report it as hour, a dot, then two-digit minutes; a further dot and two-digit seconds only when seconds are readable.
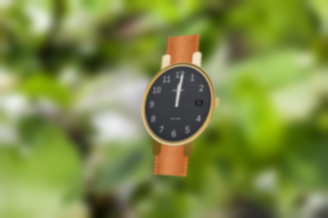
12.01
